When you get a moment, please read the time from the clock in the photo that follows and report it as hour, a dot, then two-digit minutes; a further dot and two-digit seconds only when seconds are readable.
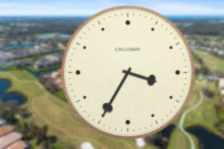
3.35
